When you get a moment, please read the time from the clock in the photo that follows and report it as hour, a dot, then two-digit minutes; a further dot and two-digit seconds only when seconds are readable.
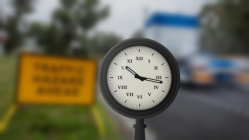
10.17
